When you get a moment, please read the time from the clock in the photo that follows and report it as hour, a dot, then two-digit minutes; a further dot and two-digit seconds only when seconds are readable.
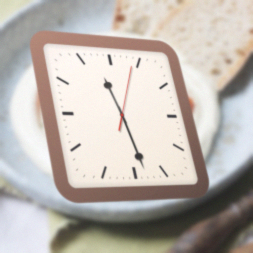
11.28.04
